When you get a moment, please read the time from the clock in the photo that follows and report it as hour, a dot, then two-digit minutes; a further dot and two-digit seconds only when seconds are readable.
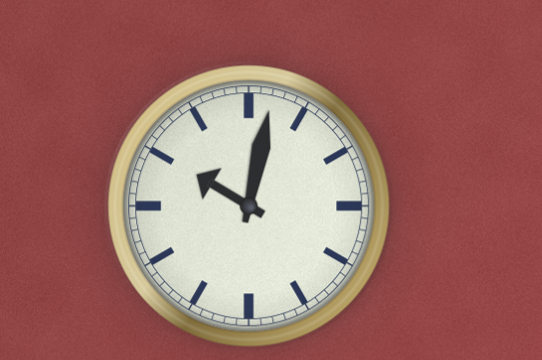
10.02
